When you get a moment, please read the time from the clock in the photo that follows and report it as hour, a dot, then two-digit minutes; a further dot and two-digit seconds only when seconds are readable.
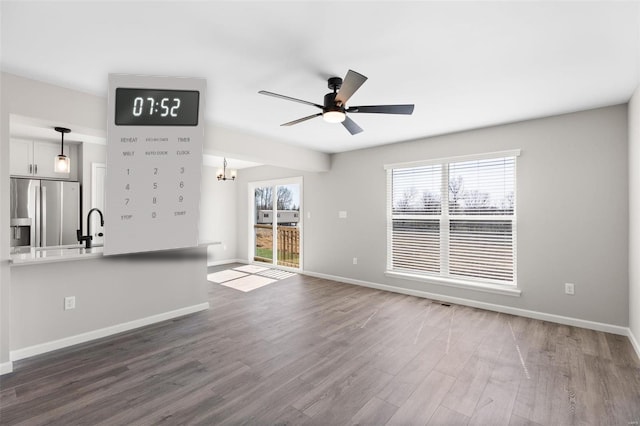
7.52
